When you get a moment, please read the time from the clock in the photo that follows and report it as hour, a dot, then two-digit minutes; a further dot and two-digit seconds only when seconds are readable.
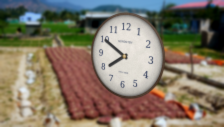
7.50
